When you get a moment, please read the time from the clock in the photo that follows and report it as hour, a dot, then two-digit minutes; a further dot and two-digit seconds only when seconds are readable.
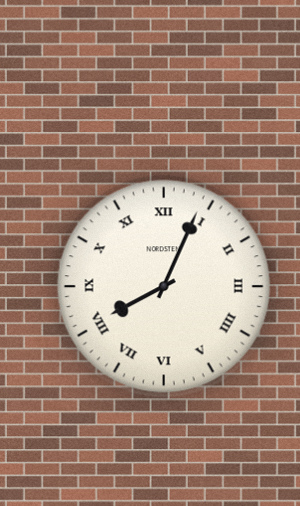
8.04
